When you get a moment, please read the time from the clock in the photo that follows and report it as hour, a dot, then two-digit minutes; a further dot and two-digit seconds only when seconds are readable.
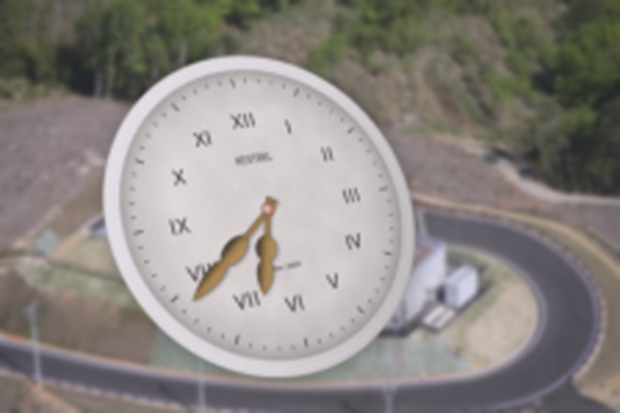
6.39
